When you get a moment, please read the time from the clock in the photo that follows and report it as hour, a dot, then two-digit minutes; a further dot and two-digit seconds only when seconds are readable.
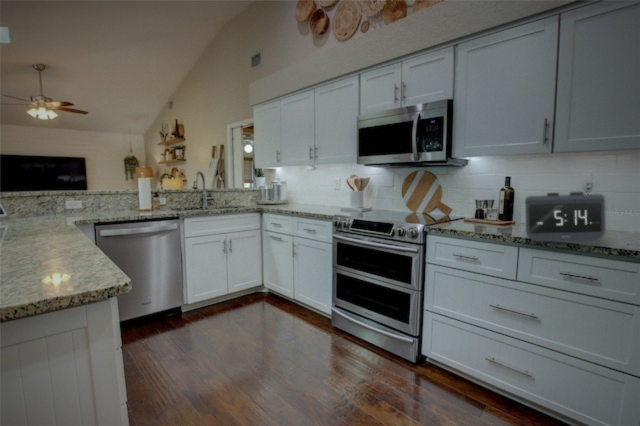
5.14
